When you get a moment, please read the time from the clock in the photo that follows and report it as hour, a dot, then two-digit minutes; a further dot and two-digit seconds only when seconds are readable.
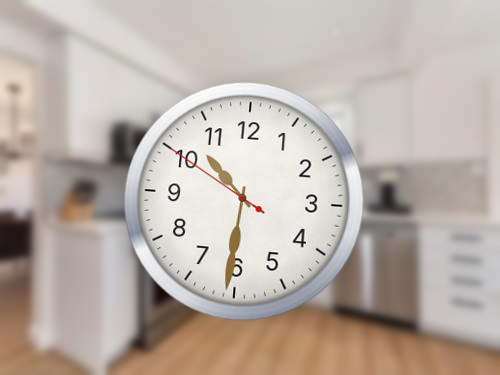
10.30.50
